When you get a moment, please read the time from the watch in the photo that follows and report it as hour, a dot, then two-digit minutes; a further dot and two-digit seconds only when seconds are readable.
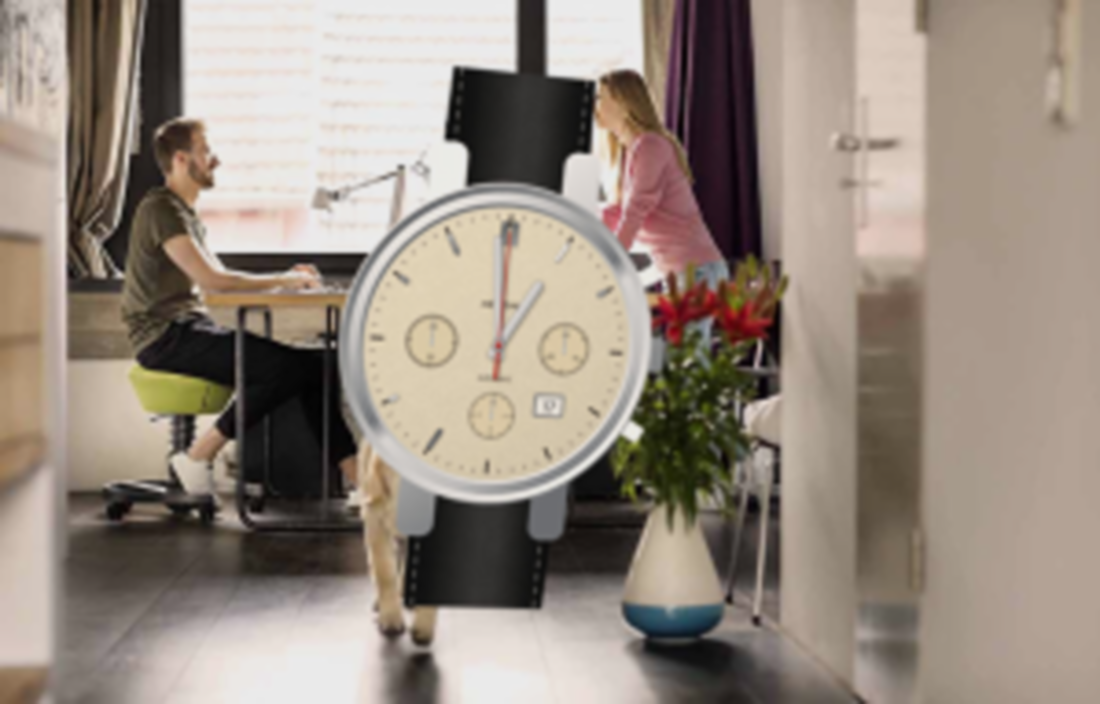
12.59
